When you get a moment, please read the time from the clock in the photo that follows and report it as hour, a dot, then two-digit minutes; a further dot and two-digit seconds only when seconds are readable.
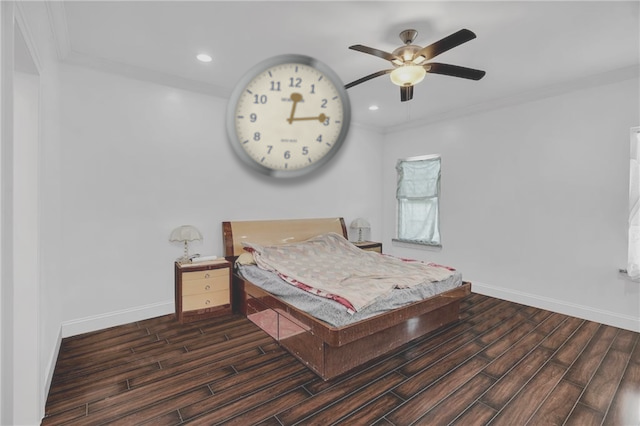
12.14
